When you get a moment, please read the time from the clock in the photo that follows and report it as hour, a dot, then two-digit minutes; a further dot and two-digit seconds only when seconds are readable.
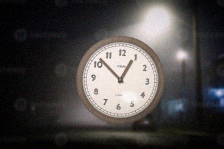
12.52
